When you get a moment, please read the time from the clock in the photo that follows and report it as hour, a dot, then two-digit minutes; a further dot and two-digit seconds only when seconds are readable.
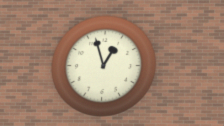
12.57
